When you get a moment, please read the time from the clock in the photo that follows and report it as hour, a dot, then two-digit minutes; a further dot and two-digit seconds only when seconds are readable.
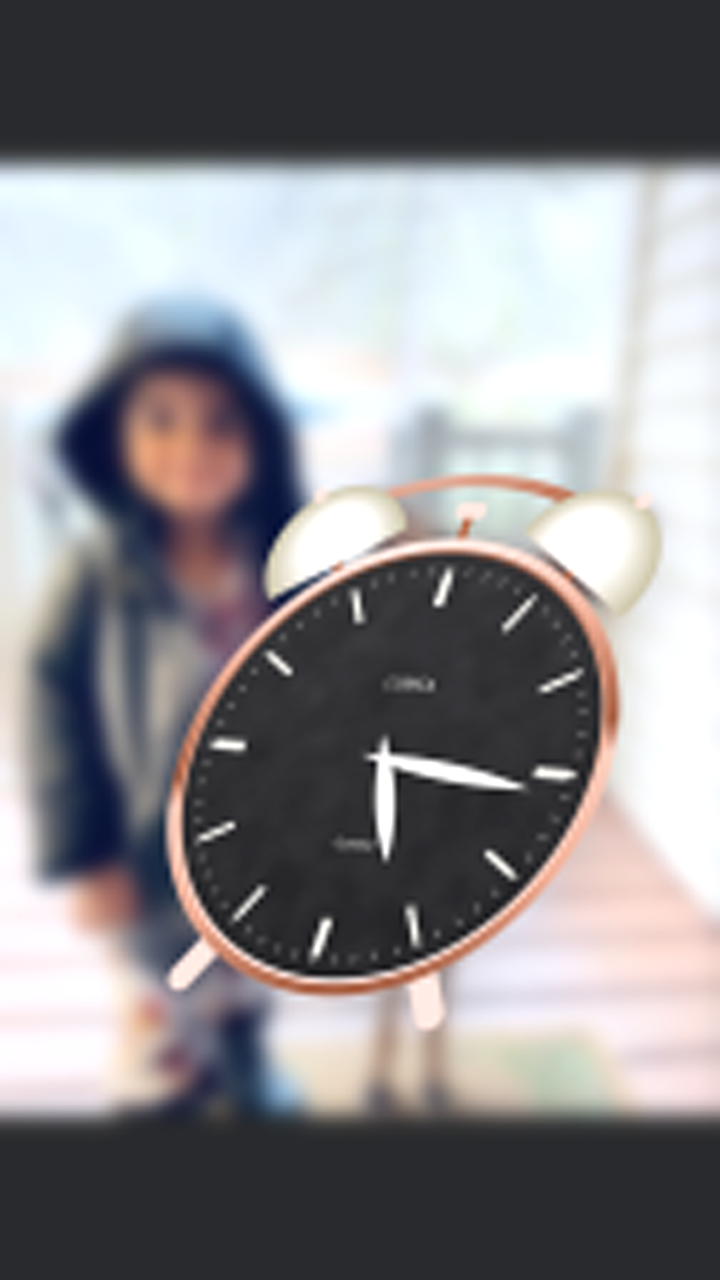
5.16
